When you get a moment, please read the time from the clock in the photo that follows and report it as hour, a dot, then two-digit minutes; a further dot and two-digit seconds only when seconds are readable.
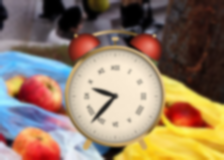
9.37
